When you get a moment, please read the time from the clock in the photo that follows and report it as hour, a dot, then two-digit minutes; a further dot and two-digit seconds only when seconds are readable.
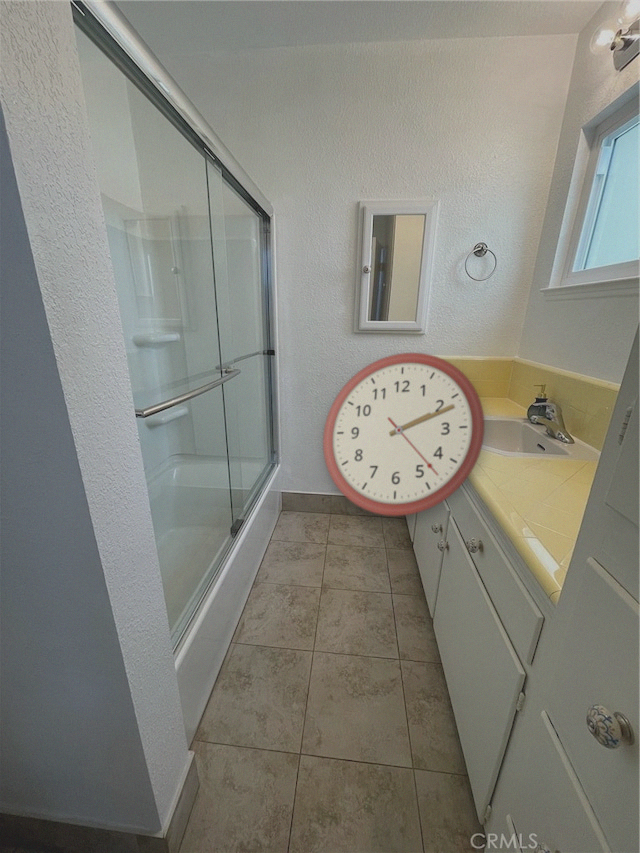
2.11.23
